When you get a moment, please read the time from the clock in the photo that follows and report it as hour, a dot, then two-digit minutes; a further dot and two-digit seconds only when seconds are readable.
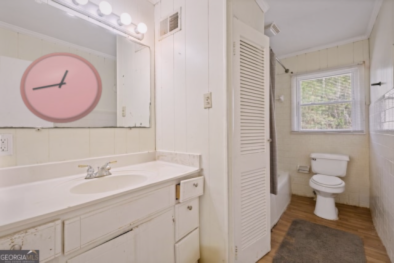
12.43
